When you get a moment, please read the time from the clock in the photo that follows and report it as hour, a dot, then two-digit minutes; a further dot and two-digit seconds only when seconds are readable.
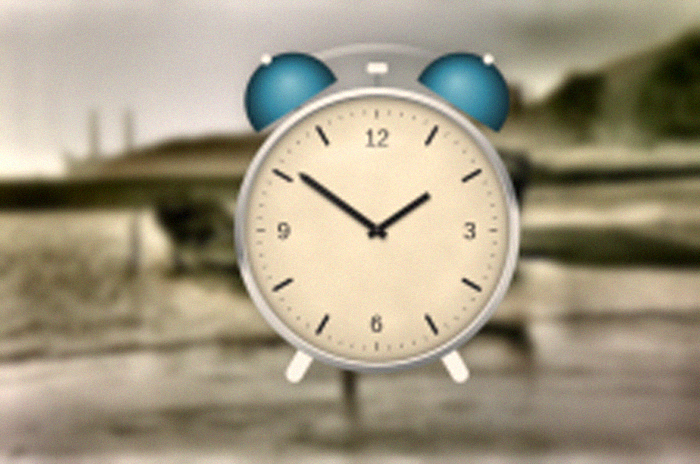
1.51
